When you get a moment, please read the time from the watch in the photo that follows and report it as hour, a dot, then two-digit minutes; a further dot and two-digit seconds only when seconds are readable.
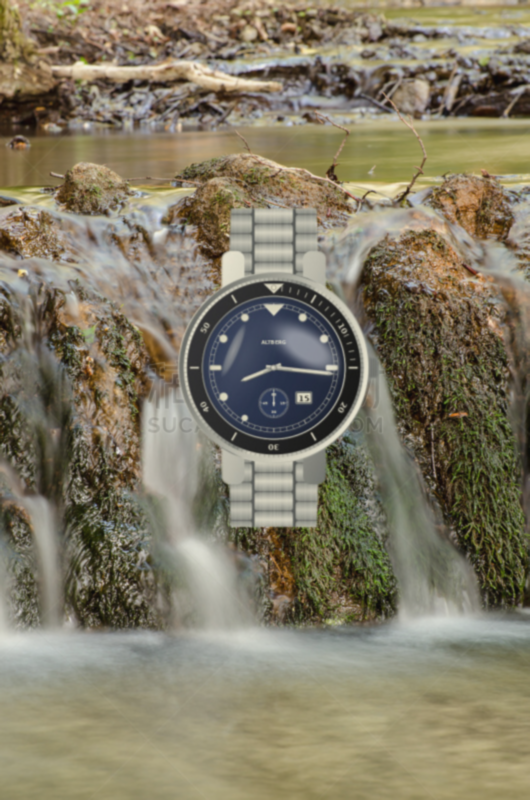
8.16
